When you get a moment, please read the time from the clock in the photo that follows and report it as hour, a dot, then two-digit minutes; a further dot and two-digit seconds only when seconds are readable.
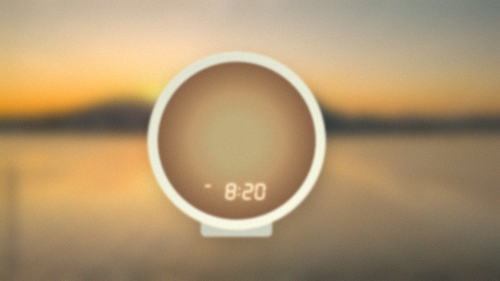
8.20
